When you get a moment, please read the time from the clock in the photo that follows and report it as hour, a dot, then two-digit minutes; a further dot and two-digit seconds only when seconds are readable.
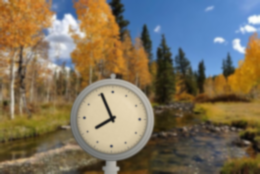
7.56
